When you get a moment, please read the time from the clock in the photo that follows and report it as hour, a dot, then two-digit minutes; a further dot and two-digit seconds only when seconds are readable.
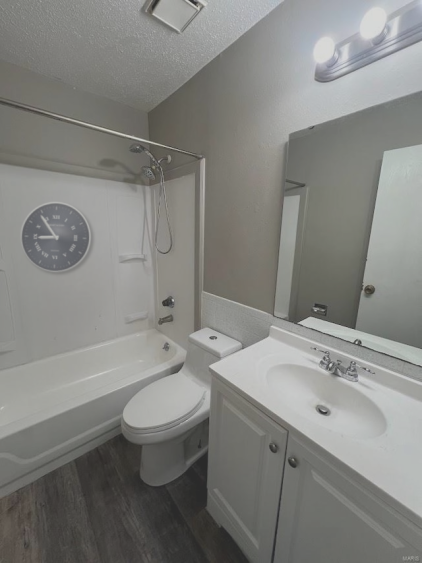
8.54
